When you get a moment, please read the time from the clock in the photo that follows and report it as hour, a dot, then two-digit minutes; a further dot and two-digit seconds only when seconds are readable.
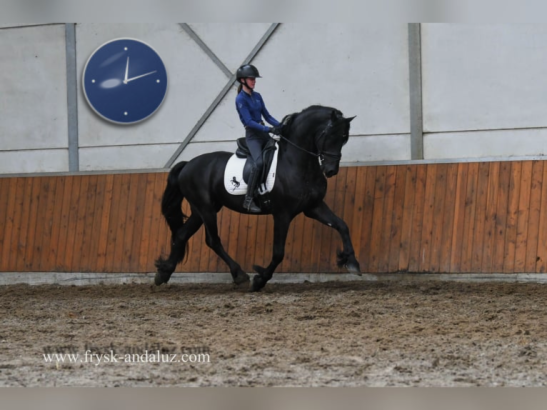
12.12
